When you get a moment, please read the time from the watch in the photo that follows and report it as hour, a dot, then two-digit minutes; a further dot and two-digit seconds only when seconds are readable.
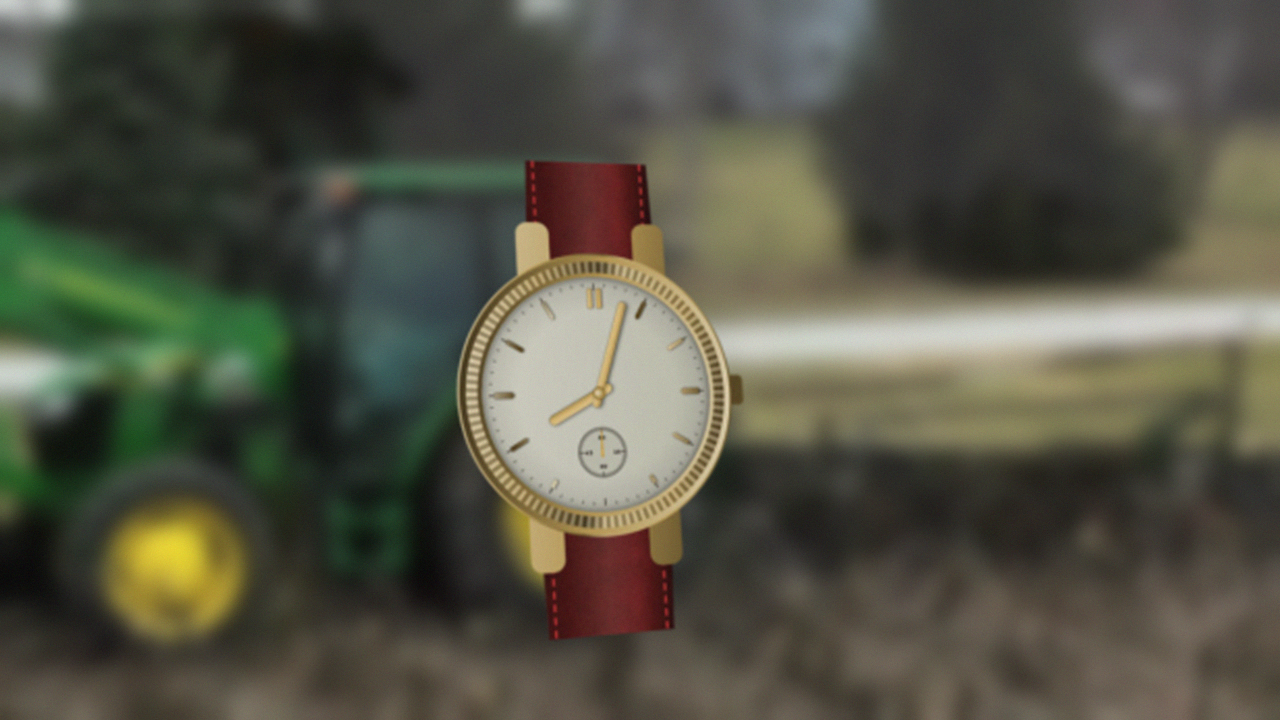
8.03
